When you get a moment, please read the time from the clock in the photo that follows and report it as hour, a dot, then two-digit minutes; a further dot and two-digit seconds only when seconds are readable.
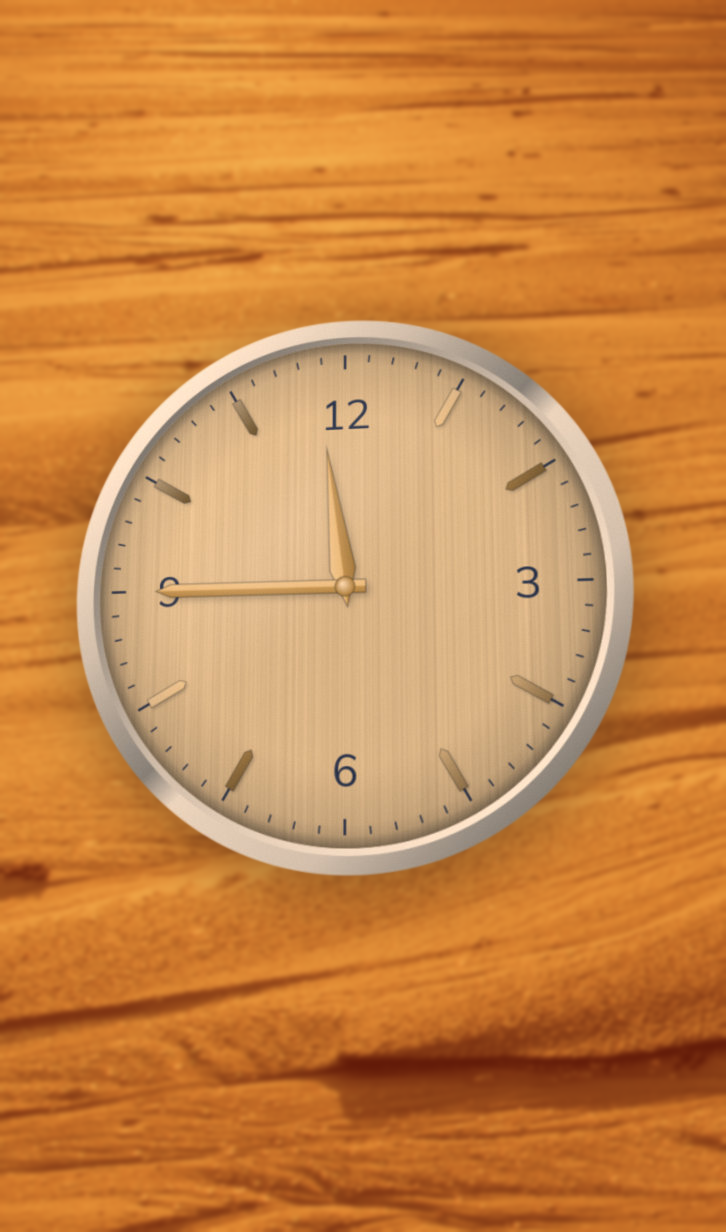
11.45
